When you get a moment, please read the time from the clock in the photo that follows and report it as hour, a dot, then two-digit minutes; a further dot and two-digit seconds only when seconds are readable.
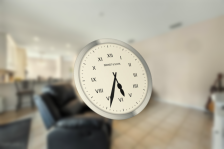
5.34
